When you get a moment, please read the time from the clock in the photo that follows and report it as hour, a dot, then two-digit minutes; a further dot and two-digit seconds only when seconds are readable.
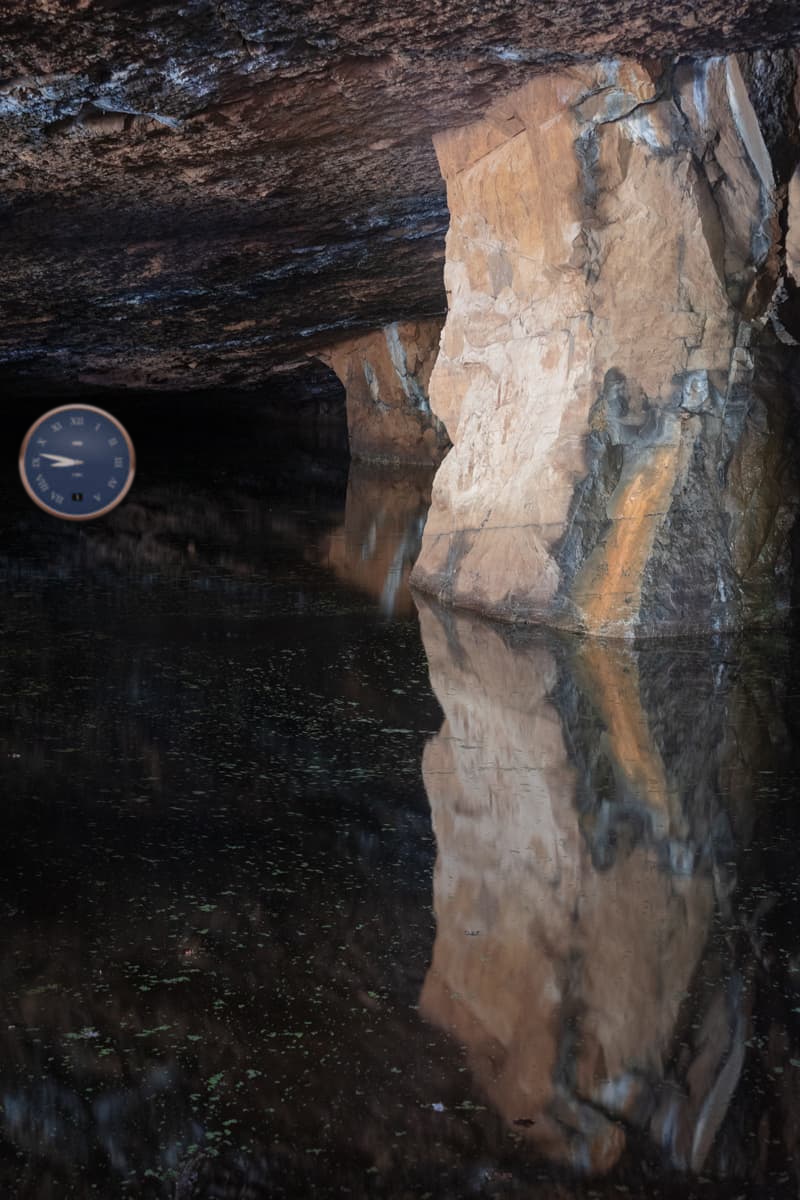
8.47
